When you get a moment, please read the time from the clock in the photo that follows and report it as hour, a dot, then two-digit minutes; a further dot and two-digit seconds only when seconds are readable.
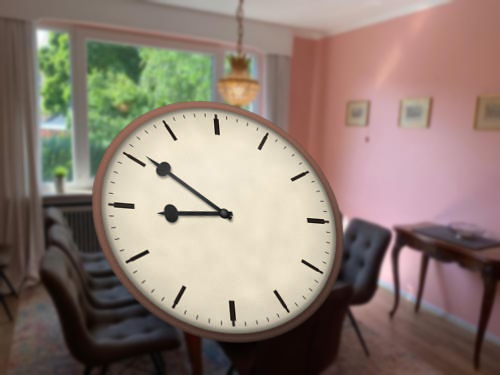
8.51
